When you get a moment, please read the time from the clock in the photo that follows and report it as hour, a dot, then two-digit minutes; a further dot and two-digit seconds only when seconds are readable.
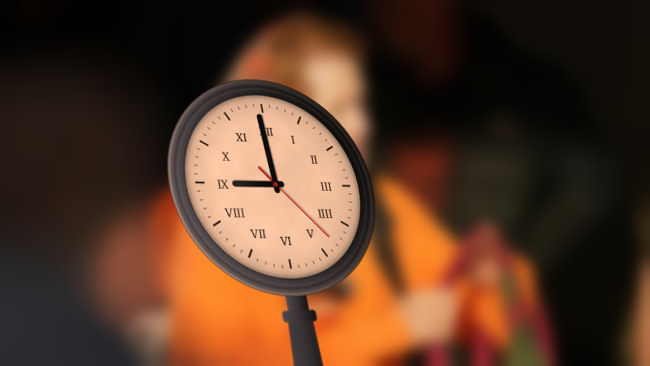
8.59.23
